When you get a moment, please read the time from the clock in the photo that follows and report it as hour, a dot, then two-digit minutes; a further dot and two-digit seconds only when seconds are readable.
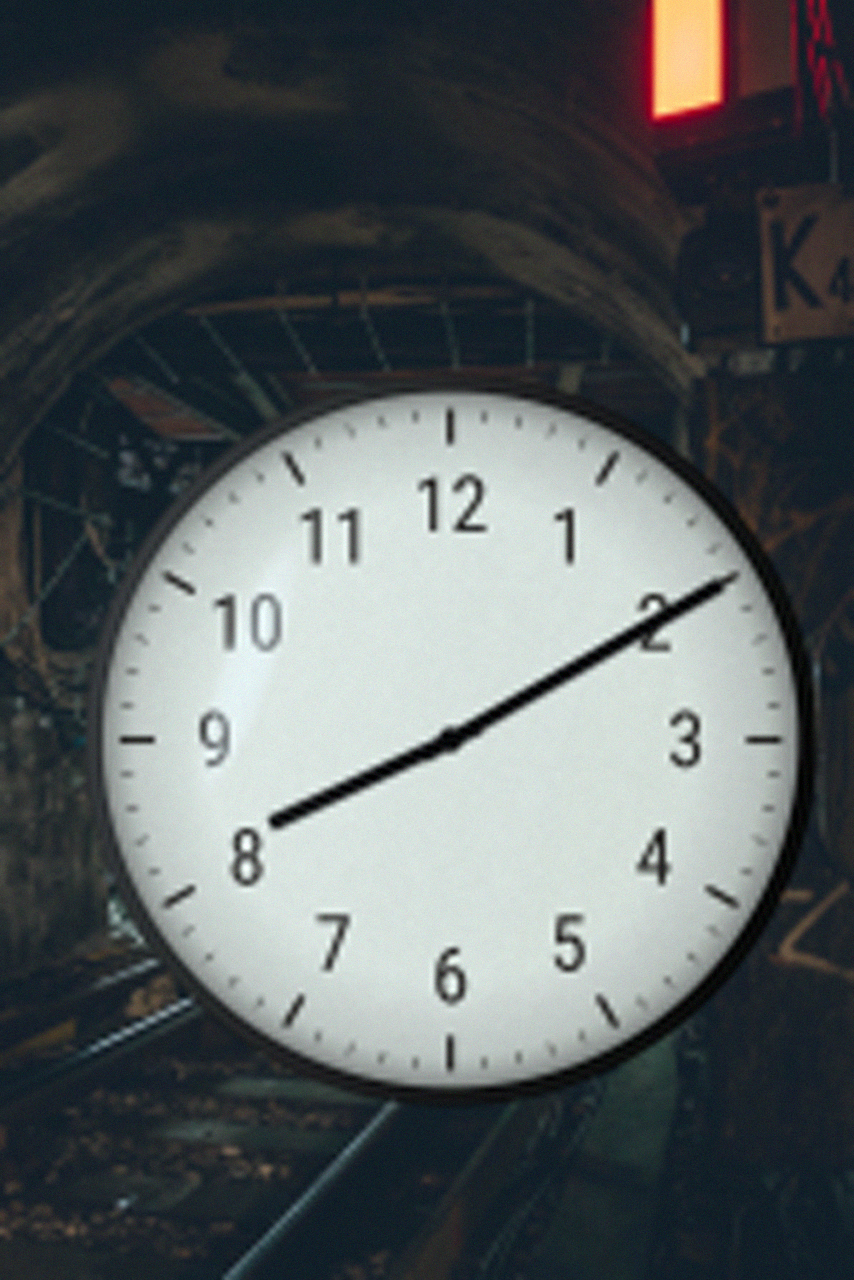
8.10
